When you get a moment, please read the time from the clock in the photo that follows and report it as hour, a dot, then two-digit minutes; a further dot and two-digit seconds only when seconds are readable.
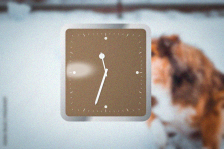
11.33
